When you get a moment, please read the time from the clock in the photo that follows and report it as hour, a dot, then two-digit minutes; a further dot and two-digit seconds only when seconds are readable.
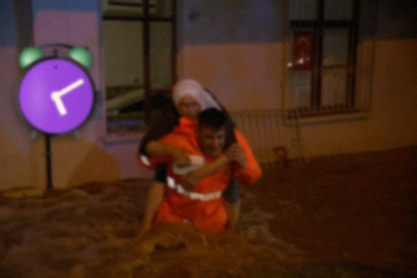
5.10
